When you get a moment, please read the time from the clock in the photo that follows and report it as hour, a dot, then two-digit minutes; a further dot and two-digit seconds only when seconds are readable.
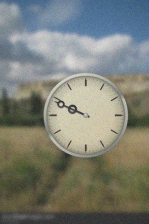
9.49
